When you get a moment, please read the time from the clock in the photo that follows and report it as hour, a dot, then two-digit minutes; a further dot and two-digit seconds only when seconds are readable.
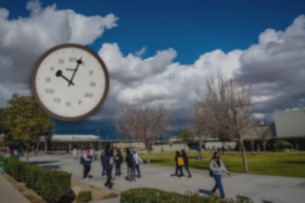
10.03
